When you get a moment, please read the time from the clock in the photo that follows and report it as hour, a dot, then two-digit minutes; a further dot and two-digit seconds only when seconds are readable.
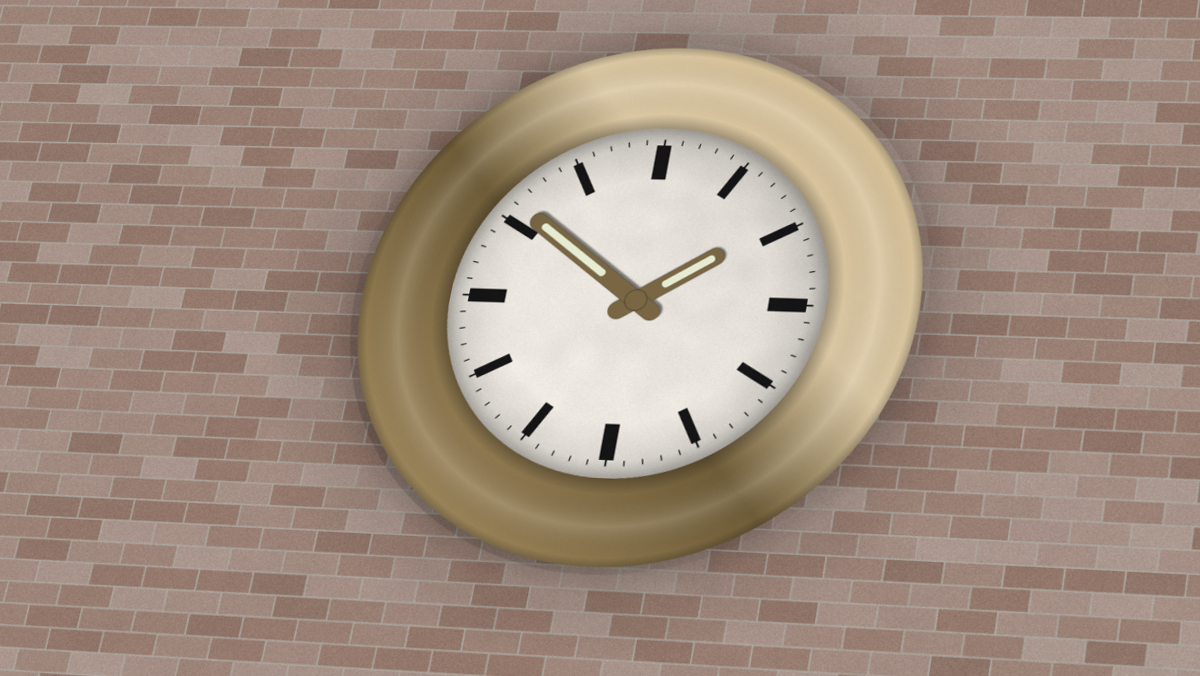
1.51
